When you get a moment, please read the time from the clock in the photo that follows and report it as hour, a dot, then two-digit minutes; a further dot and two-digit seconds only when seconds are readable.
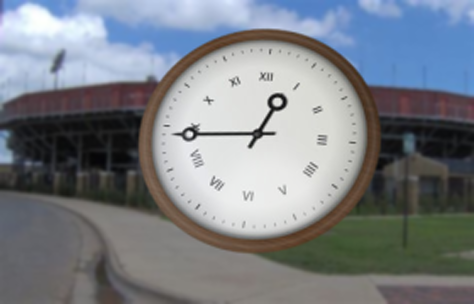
12.44
